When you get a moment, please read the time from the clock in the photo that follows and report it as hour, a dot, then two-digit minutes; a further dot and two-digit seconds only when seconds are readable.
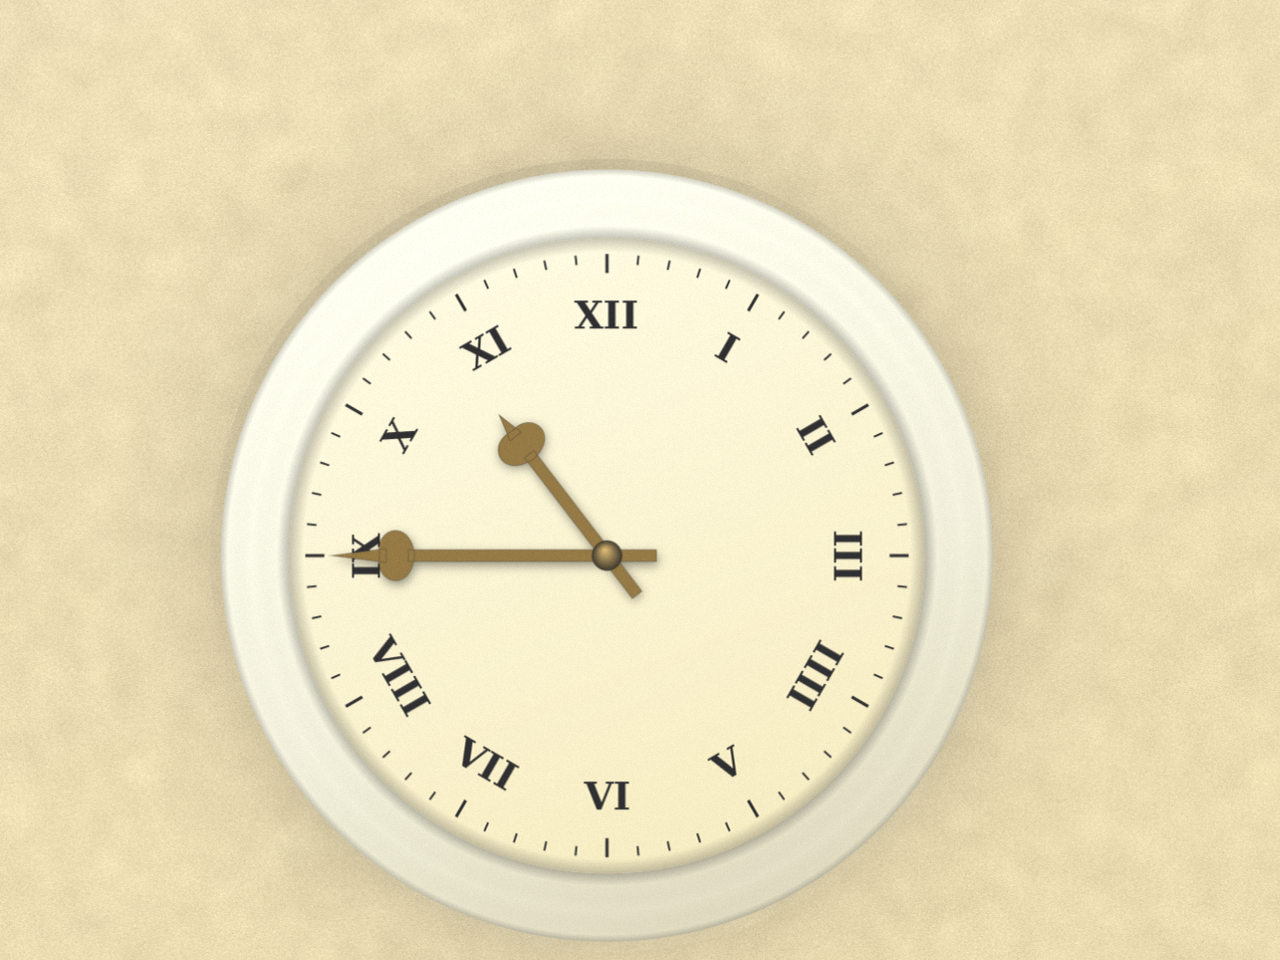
10.45
